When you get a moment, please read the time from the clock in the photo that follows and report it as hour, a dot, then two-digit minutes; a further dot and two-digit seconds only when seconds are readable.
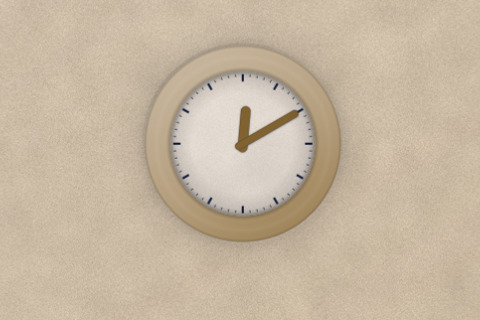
12.10
